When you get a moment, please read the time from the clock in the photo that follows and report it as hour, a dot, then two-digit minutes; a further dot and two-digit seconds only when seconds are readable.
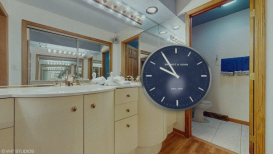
9.55
